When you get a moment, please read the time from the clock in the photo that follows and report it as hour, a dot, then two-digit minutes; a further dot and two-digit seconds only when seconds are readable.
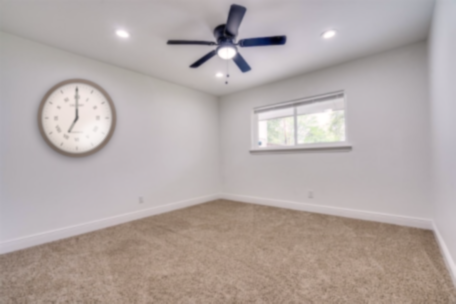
7.00
